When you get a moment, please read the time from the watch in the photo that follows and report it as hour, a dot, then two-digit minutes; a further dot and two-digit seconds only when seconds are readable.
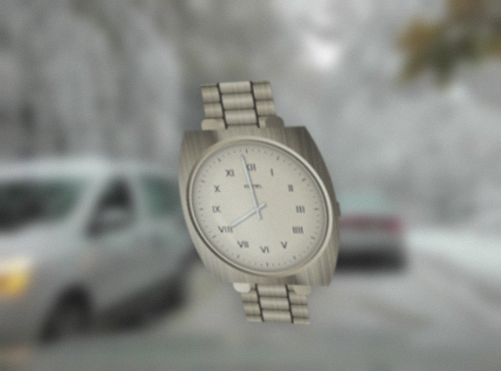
7.59
